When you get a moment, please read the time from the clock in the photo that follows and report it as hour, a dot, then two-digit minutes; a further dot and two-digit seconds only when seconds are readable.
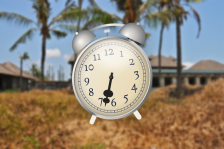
6.33
